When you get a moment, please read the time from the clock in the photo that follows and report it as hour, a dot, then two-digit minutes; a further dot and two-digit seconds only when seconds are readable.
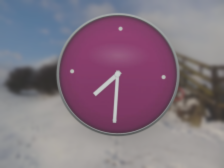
7.30
